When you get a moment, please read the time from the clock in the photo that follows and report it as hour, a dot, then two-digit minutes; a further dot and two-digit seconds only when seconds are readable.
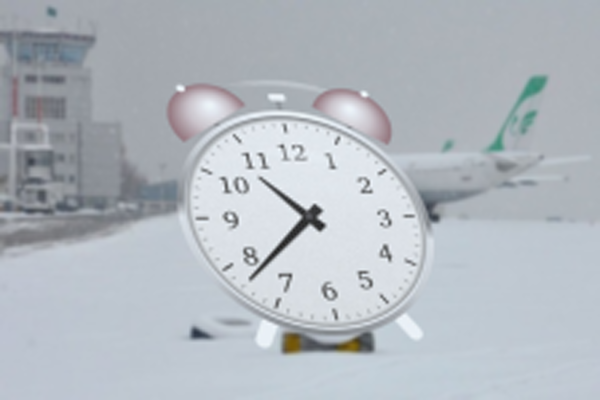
10.38
